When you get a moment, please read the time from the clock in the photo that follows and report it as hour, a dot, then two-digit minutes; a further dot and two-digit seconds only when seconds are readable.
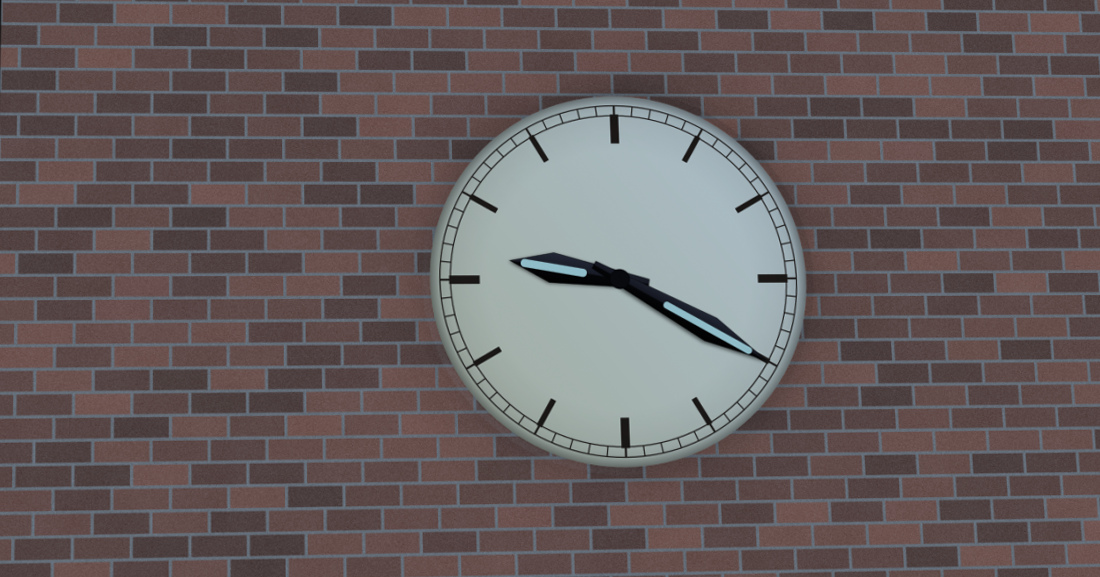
9.20
